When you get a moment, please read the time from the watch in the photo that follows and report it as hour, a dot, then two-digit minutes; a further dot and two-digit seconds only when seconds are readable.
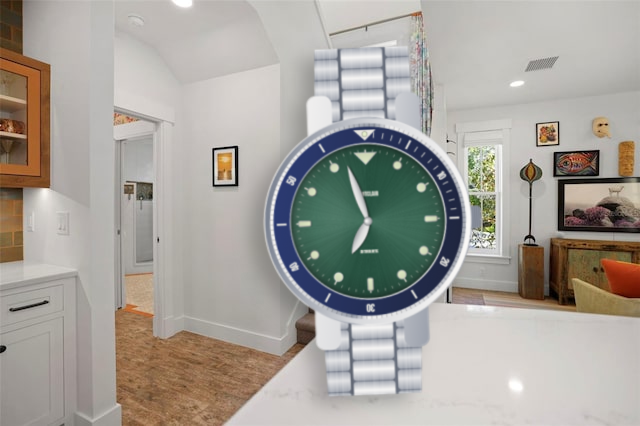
6.57
